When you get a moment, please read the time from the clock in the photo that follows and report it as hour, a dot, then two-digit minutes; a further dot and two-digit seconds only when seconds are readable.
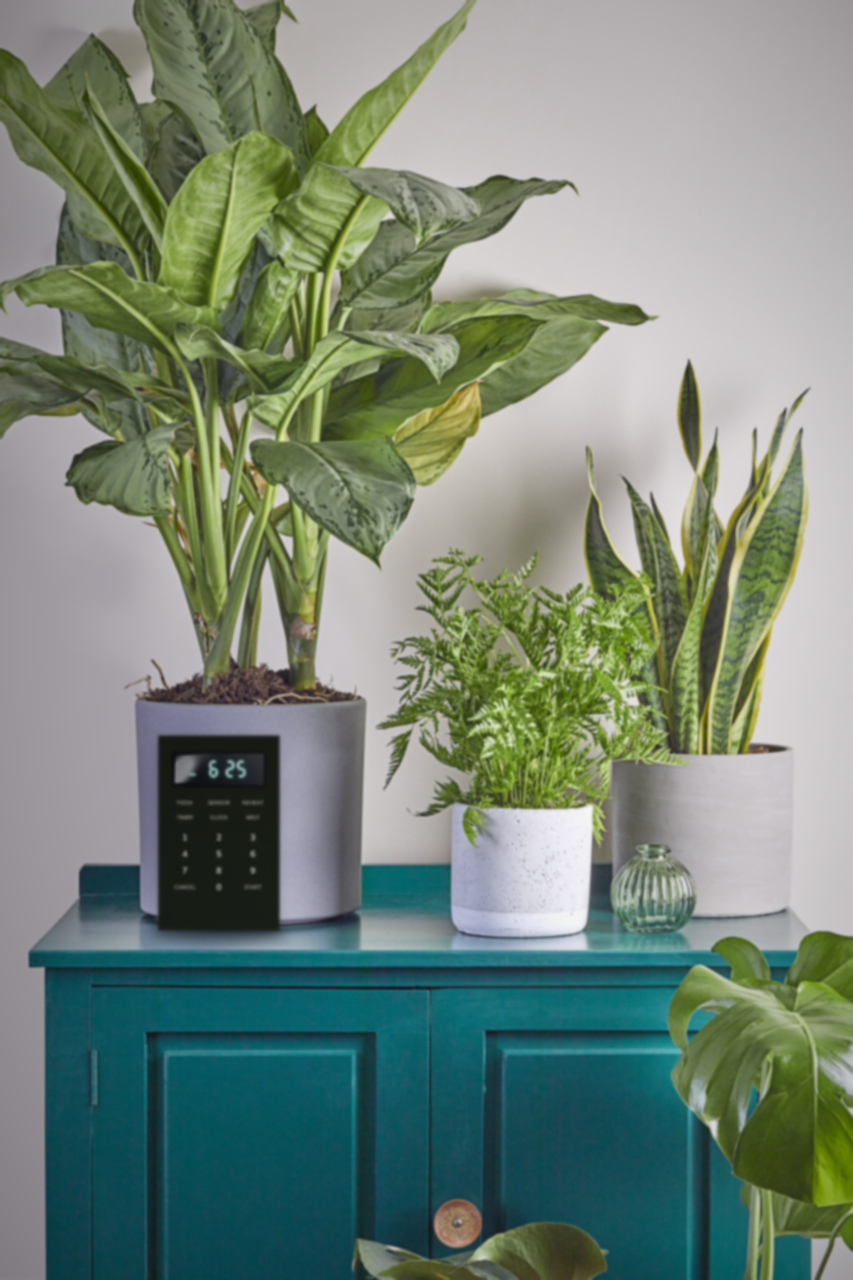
6.25
